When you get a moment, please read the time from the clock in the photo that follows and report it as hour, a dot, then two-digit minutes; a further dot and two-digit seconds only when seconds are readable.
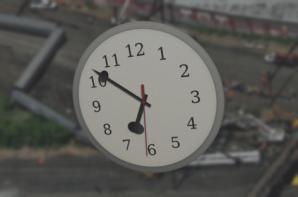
6.51.31
